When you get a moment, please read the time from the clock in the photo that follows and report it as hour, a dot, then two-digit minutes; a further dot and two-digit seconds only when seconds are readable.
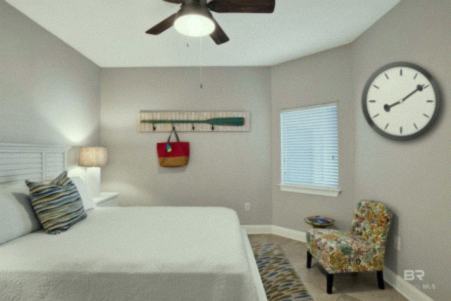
8.09
